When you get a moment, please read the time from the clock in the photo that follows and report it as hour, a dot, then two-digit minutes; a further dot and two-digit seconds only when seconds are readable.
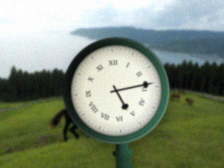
5.14
